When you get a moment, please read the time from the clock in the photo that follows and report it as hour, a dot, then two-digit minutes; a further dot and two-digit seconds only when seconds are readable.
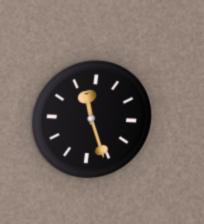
11.26
